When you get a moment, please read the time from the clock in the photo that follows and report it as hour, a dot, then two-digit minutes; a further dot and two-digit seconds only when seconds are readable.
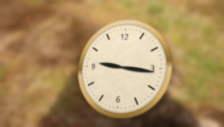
9.16
